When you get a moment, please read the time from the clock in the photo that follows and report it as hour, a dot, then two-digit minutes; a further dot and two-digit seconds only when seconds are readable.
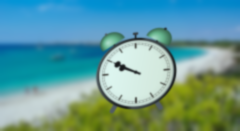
9.50
